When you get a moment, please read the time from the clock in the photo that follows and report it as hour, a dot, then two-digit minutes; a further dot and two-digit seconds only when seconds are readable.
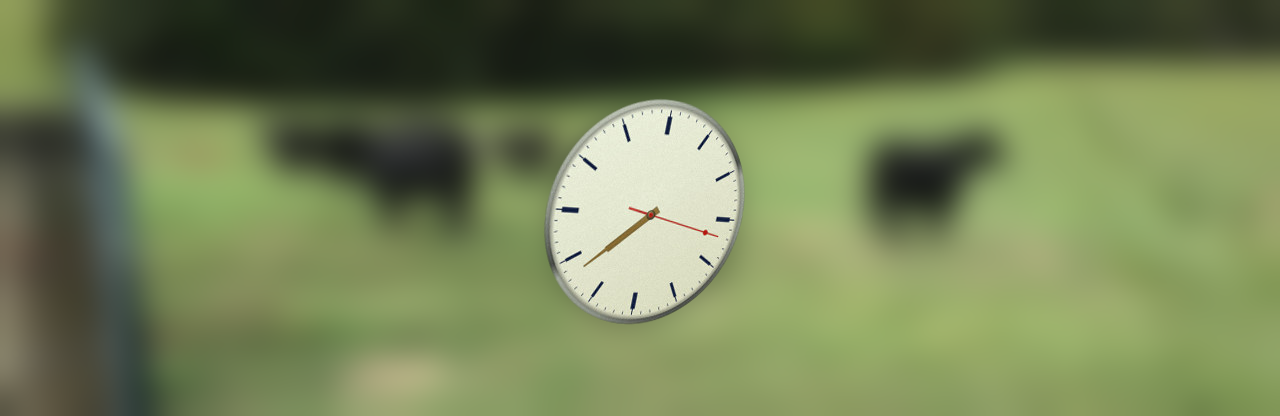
7.38.17
